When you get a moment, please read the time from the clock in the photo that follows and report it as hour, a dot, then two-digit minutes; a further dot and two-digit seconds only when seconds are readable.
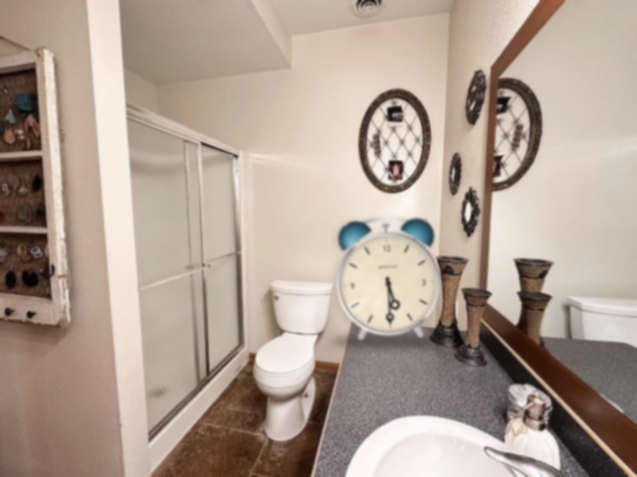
5.30
